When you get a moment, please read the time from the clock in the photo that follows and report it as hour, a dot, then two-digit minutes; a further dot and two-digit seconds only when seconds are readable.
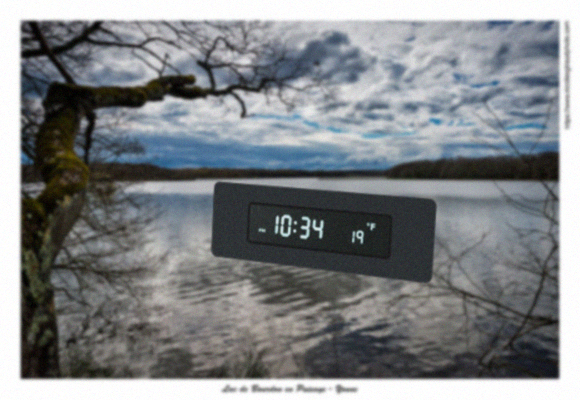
10.34
